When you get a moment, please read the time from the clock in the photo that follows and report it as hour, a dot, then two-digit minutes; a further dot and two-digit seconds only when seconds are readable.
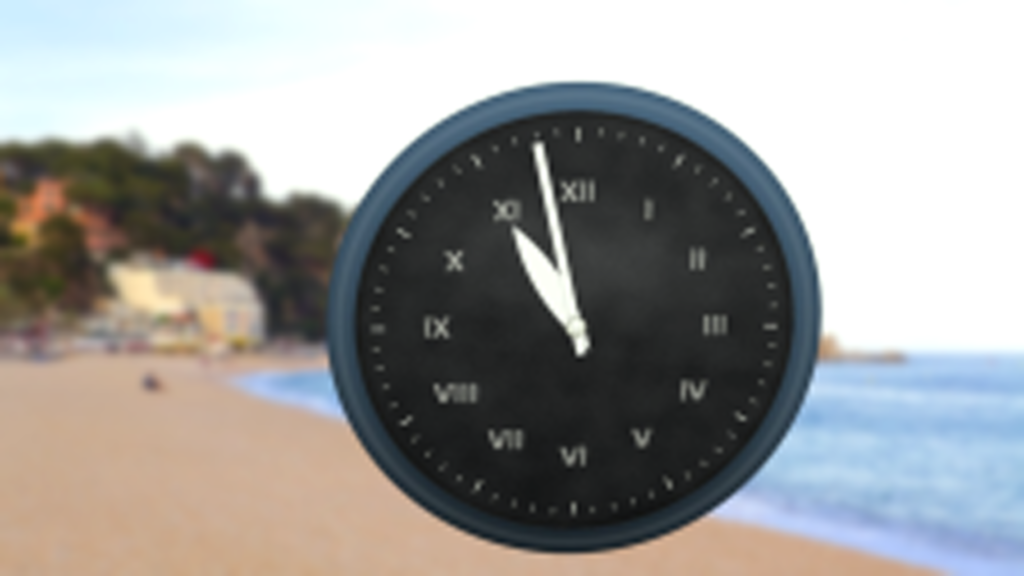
10.58
